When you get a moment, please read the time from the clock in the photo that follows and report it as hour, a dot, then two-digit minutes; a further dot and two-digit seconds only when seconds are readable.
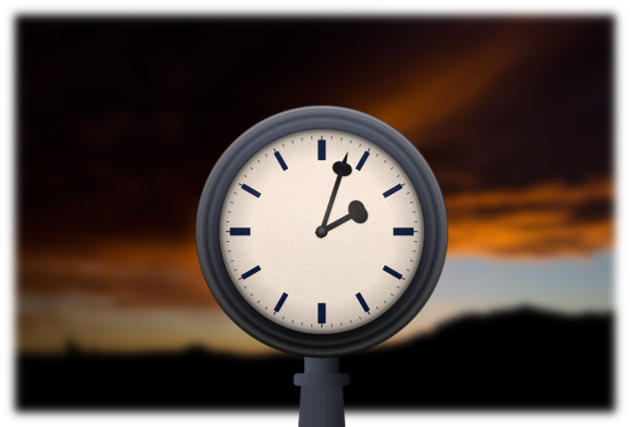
2.03
